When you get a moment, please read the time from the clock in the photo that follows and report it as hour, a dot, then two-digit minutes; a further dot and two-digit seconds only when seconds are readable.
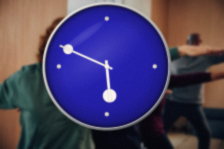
5.49
